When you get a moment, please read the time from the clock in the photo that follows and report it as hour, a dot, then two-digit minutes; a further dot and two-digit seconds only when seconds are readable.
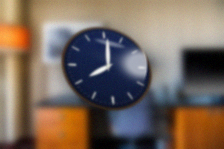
8.01
